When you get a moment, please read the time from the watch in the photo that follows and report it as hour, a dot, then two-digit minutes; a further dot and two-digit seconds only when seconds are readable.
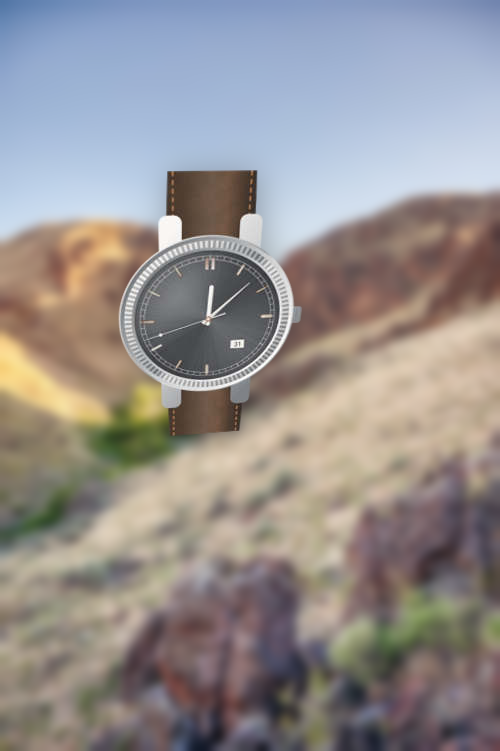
12.07.42
